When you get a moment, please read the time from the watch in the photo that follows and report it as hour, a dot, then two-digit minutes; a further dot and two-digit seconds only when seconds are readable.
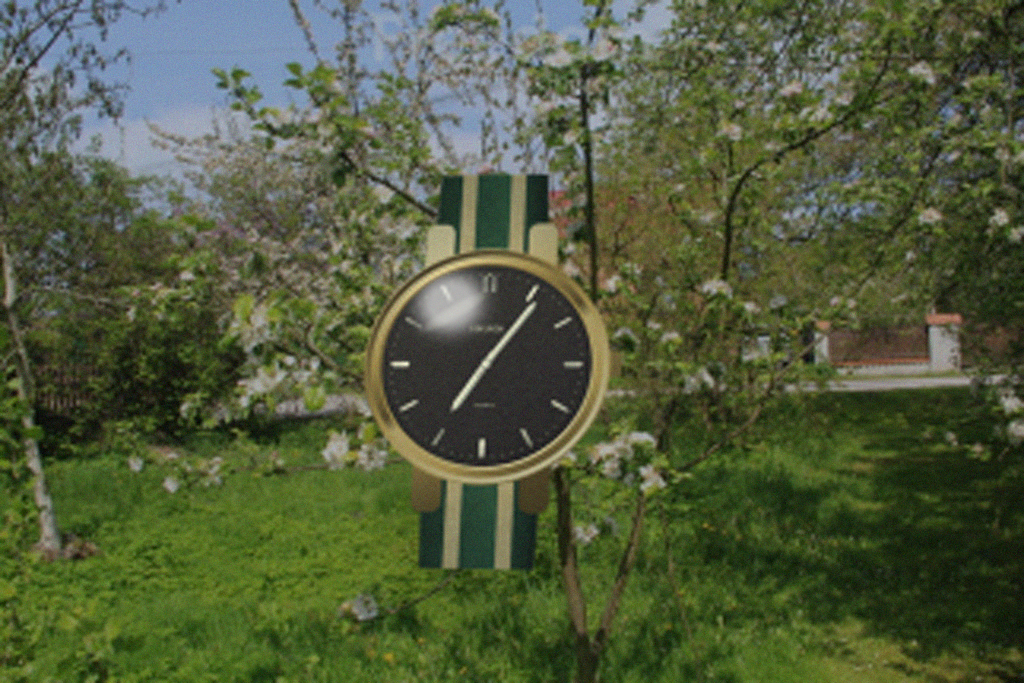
7.06
